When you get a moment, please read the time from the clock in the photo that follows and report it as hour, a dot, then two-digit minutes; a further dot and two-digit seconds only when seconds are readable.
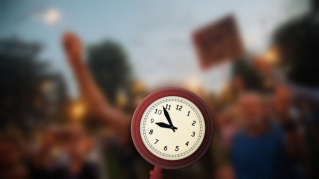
8.53
